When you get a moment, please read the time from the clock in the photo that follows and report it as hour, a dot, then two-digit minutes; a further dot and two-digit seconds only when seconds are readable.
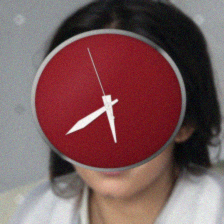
5.38.57
